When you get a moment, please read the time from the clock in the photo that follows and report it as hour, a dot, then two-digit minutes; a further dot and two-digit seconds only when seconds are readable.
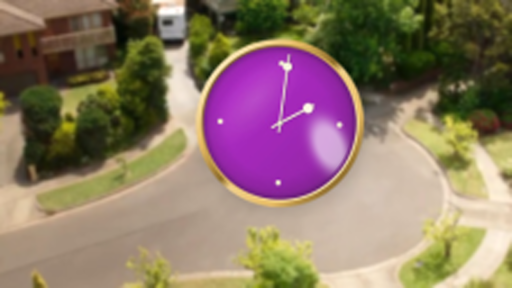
2.01
